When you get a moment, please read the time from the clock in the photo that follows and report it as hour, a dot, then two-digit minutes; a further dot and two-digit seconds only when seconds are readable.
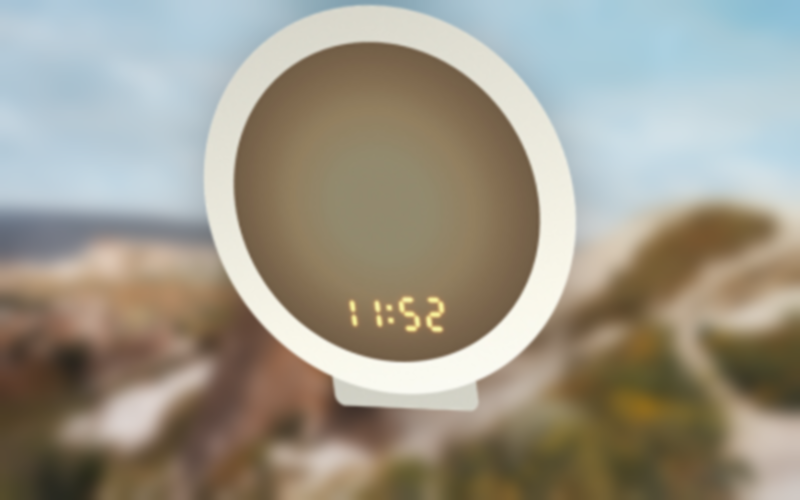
11.52
